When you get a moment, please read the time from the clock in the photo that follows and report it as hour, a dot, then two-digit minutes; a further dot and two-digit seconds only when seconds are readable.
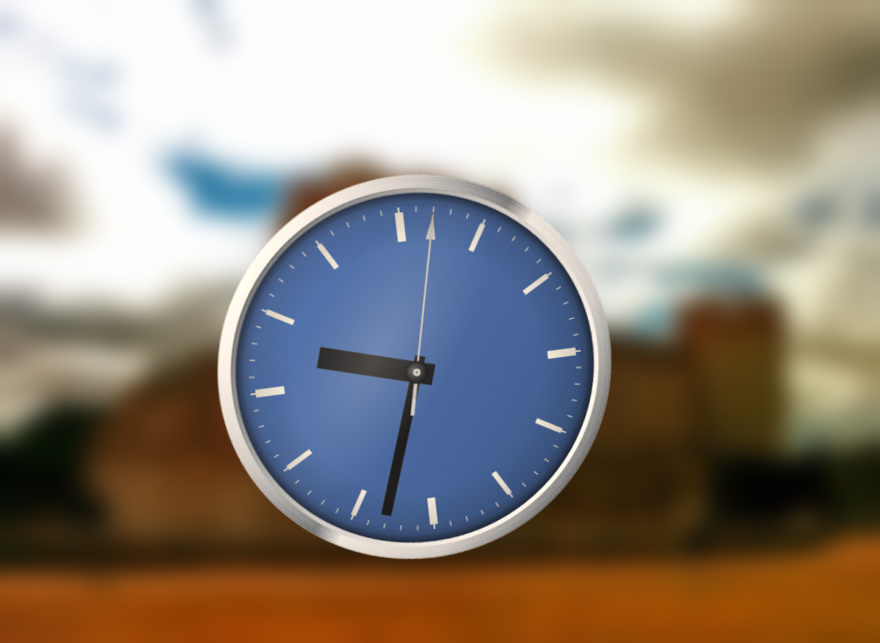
9.33.02
